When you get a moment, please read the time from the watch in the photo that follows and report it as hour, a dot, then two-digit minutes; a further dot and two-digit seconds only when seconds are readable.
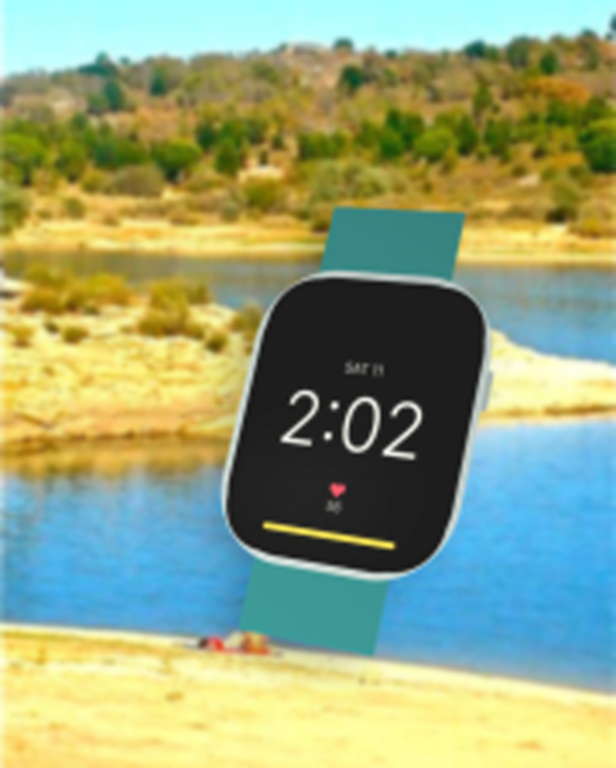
2.02
